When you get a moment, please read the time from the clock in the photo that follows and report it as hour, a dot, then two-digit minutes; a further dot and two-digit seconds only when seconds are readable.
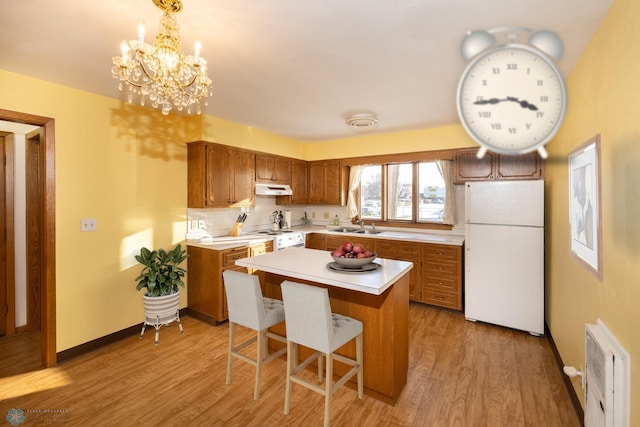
3.44
